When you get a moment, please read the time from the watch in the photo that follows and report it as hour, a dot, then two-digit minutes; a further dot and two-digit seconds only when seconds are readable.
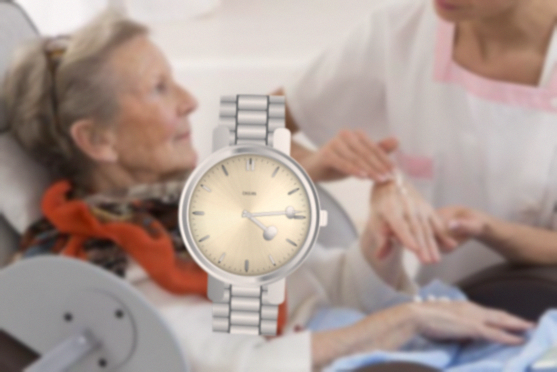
4.14
